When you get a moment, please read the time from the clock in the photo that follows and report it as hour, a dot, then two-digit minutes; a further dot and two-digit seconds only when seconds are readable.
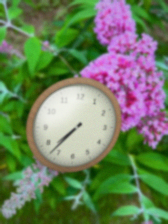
7.37
